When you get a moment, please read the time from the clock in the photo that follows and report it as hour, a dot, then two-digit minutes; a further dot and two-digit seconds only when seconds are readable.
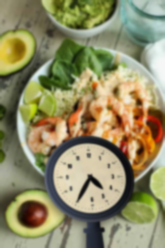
4.35
